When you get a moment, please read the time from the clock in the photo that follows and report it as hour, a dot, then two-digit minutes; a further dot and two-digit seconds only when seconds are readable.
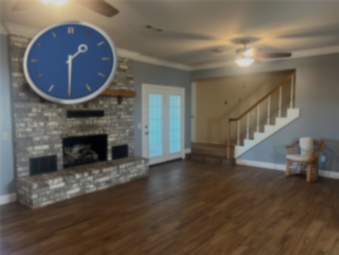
1.30
